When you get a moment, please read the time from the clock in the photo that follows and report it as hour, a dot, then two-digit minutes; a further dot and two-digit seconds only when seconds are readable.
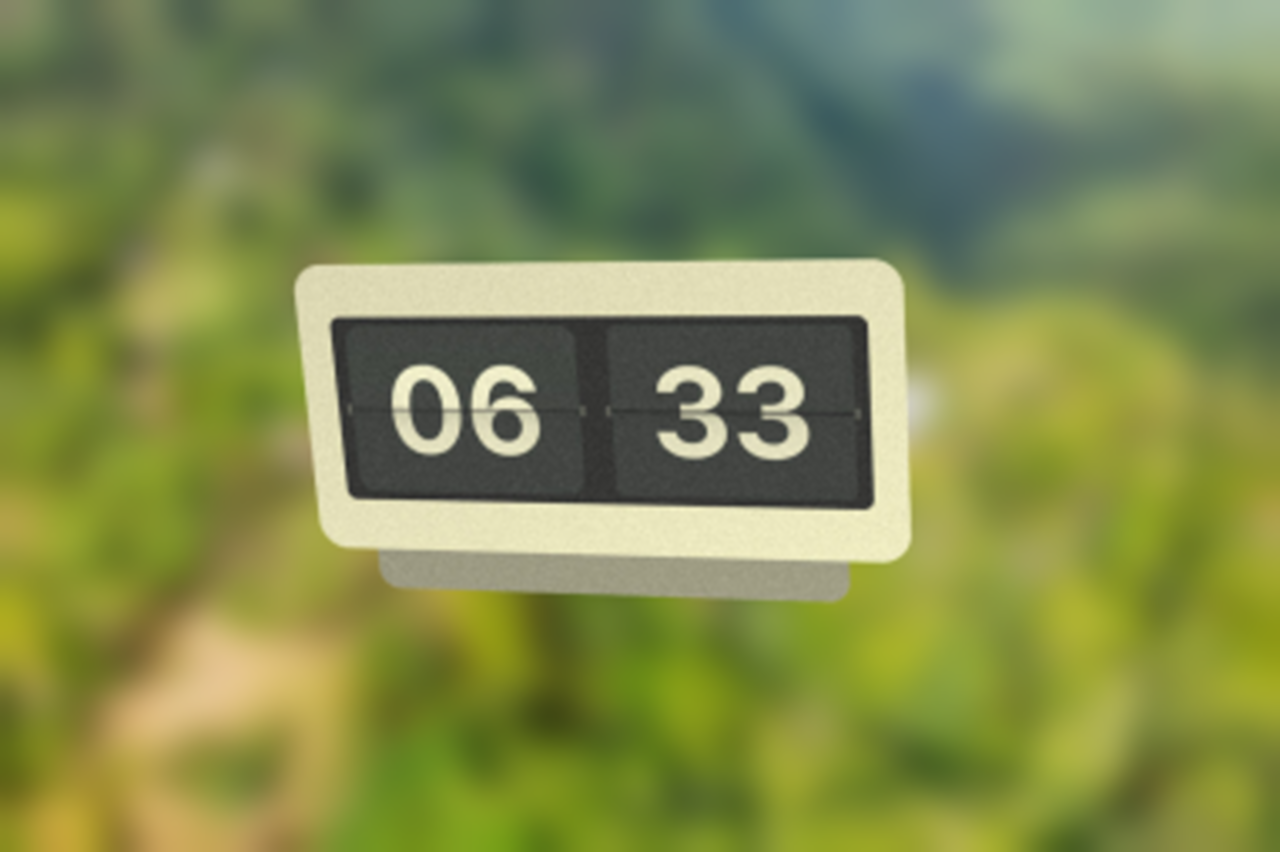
6.33
